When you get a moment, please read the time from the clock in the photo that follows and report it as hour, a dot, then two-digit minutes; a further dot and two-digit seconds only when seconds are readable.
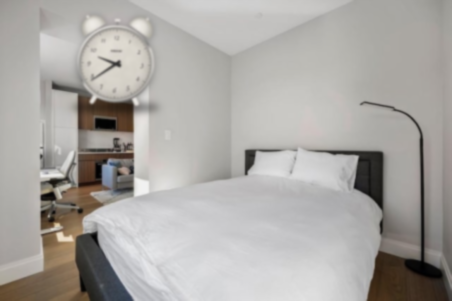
9.39
